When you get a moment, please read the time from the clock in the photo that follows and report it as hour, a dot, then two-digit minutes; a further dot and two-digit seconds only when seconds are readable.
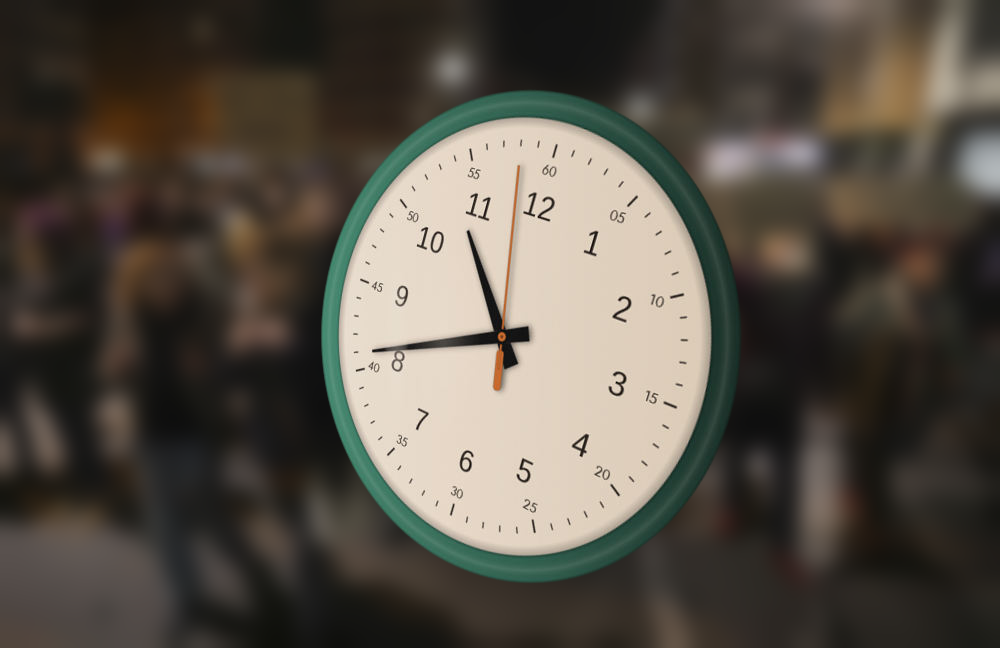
10.40.58
